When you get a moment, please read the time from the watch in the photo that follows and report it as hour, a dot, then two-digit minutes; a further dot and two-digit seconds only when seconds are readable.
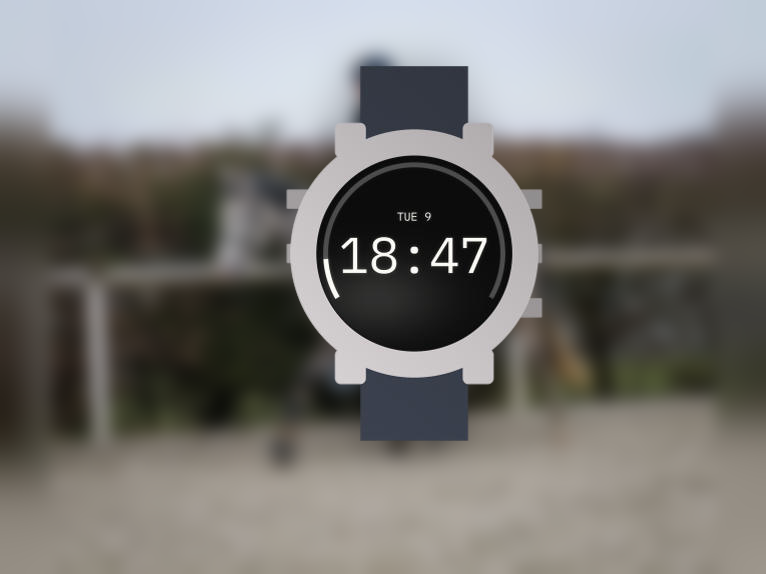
18.47
